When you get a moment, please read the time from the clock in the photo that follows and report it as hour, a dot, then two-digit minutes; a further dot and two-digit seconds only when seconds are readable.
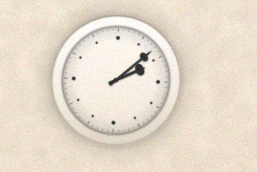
2.08
